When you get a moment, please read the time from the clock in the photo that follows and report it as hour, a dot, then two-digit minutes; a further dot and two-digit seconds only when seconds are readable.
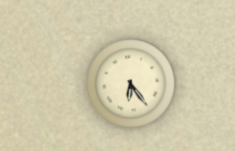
6.25
